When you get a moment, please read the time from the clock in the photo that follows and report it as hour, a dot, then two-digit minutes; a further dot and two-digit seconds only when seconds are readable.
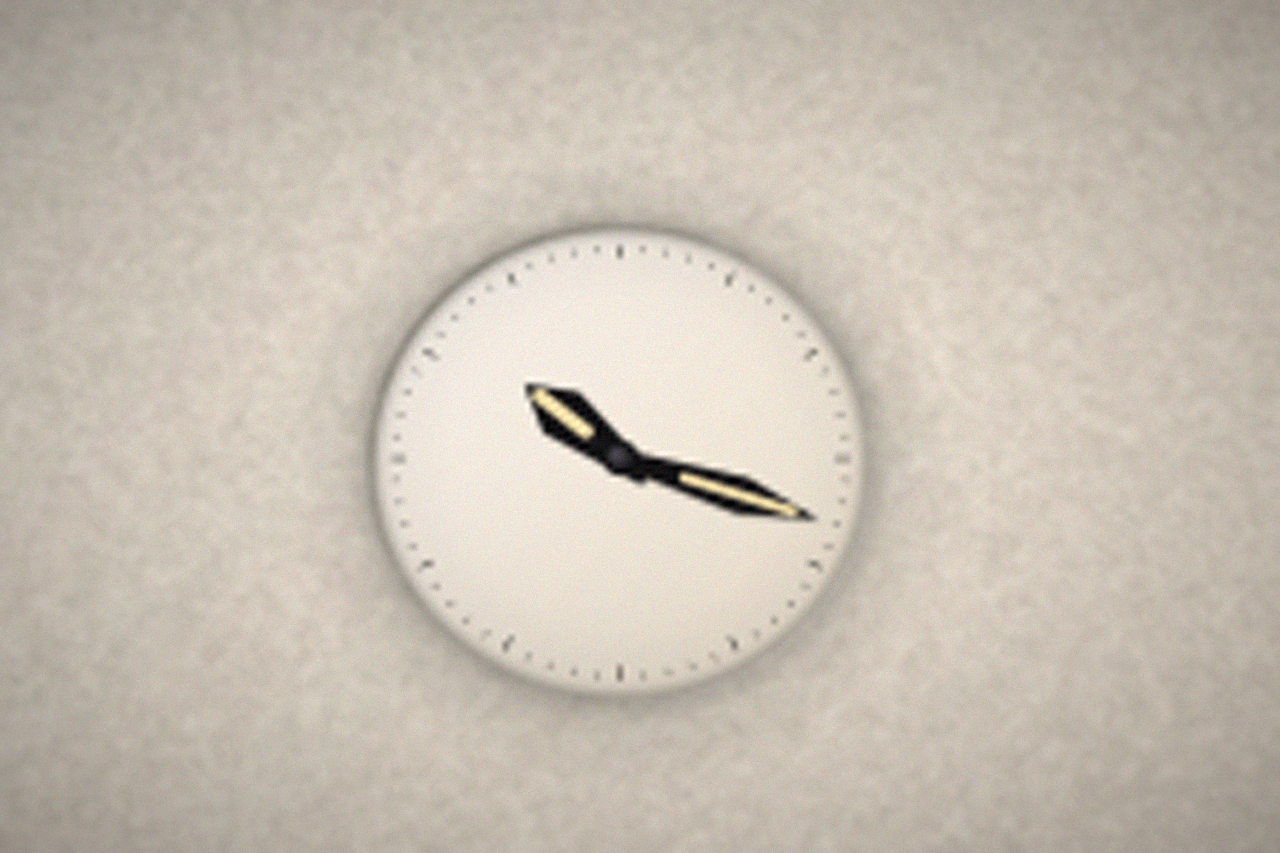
10.18
